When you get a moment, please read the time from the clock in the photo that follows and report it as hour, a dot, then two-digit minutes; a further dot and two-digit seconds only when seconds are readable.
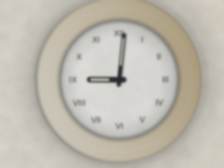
9.01
